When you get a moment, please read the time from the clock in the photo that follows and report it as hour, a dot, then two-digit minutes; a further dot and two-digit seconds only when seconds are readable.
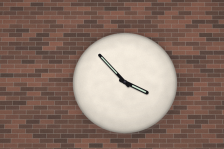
3.53
